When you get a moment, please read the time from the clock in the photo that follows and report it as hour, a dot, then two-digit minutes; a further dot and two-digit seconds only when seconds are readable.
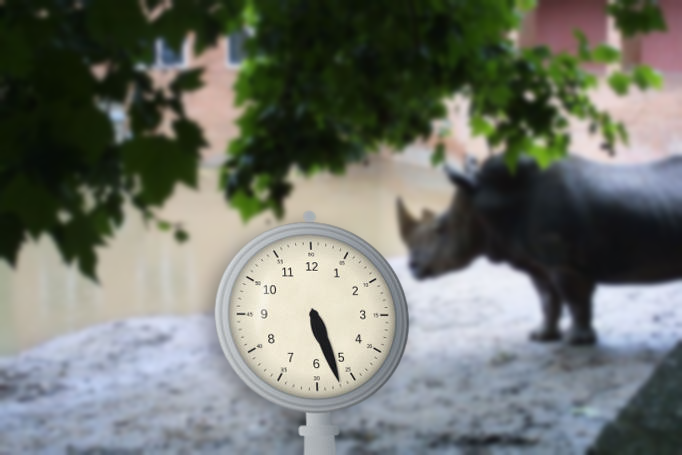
5.27
